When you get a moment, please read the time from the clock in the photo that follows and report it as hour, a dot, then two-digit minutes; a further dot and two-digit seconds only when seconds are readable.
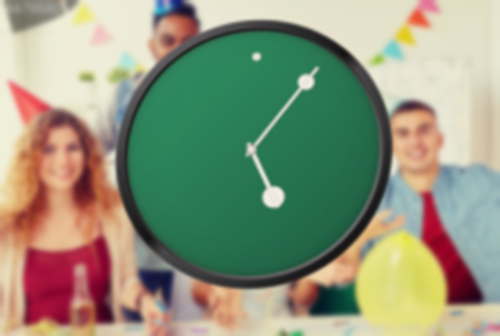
5.06
